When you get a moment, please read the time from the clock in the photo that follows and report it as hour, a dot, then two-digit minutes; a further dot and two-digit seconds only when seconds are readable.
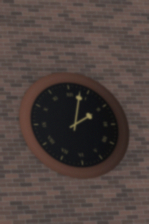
2.03
